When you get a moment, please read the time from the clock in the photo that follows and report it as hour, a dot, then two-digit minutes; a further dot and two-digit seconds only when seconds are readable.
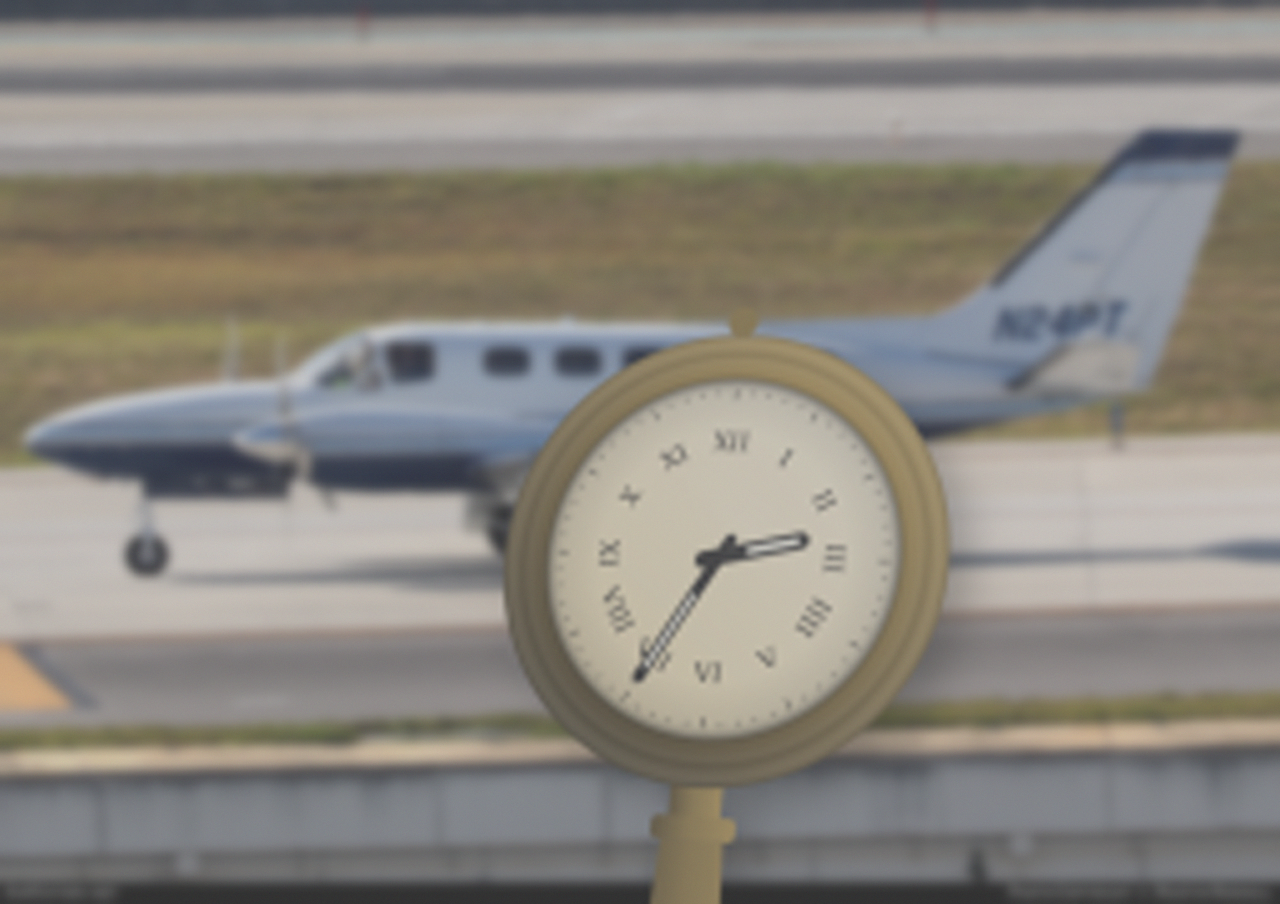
2.35
